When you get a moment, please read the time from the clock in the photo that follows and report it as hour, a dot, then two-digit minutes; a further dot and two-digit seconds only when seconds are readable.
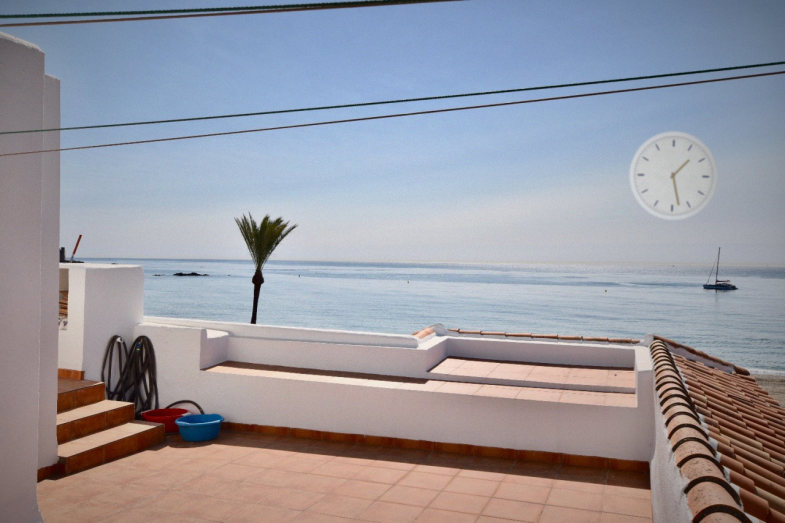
1.28
